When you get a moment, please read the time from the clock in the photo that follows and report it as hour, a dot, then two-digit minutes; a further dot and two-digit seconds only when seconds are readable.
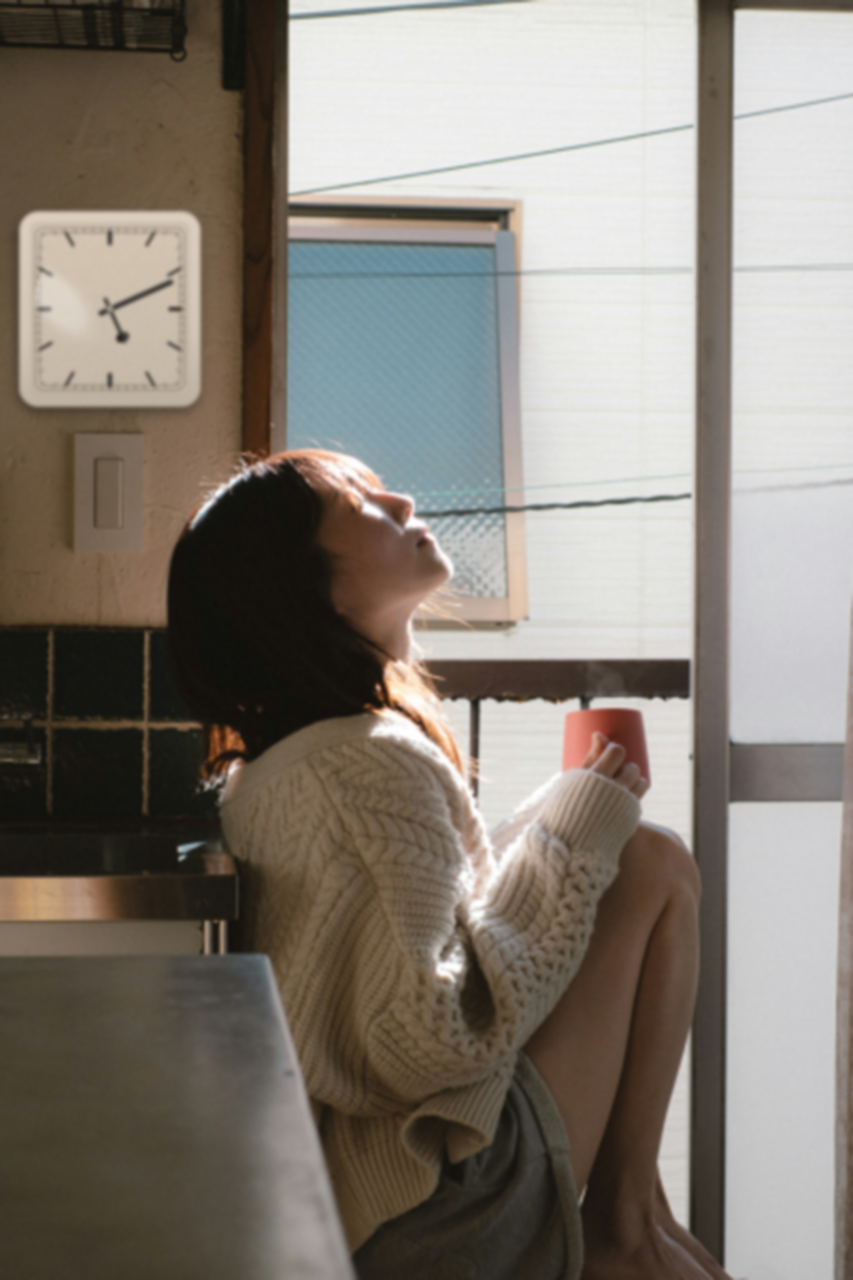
5.11
